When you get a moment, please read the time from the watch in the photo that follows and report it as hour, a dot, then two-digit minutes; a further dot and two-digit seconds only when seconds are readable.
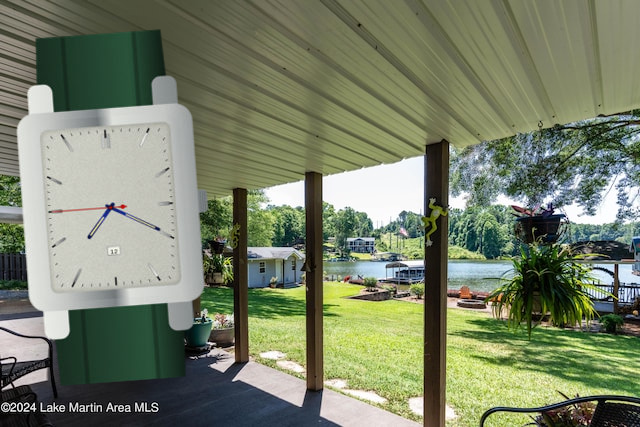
7.19.45
